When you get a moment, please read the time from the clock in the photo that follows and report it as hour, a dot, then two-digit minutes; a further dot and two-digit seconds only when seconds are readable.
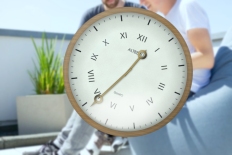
12.34
